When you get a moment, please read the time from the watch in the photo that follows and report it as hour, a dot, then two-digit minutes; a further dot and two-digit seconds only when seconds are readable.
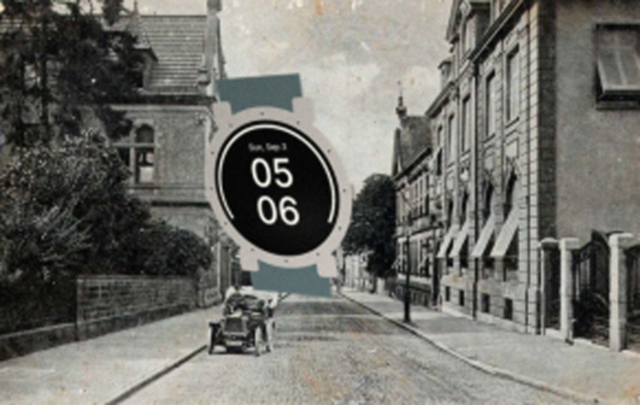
5.06
